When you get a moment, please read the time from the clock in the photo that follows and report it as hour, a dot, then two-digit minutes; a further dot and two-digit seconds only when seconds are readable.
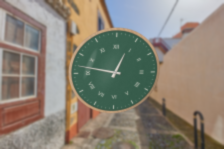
12.47
